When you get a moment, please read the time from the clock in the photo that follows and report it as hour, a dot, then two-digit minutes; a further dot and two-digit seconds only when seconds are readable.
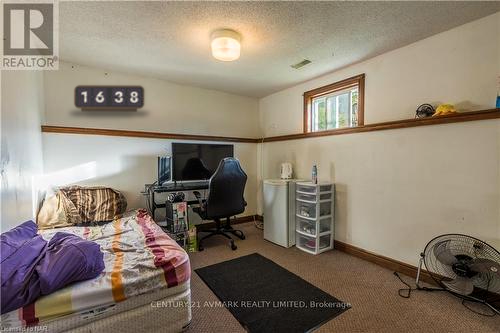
16.38
